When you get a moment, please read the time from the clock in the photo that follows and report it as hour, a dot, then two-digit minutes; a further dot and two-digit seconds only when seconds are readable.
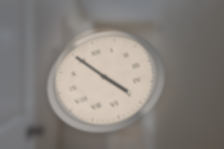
4.55
